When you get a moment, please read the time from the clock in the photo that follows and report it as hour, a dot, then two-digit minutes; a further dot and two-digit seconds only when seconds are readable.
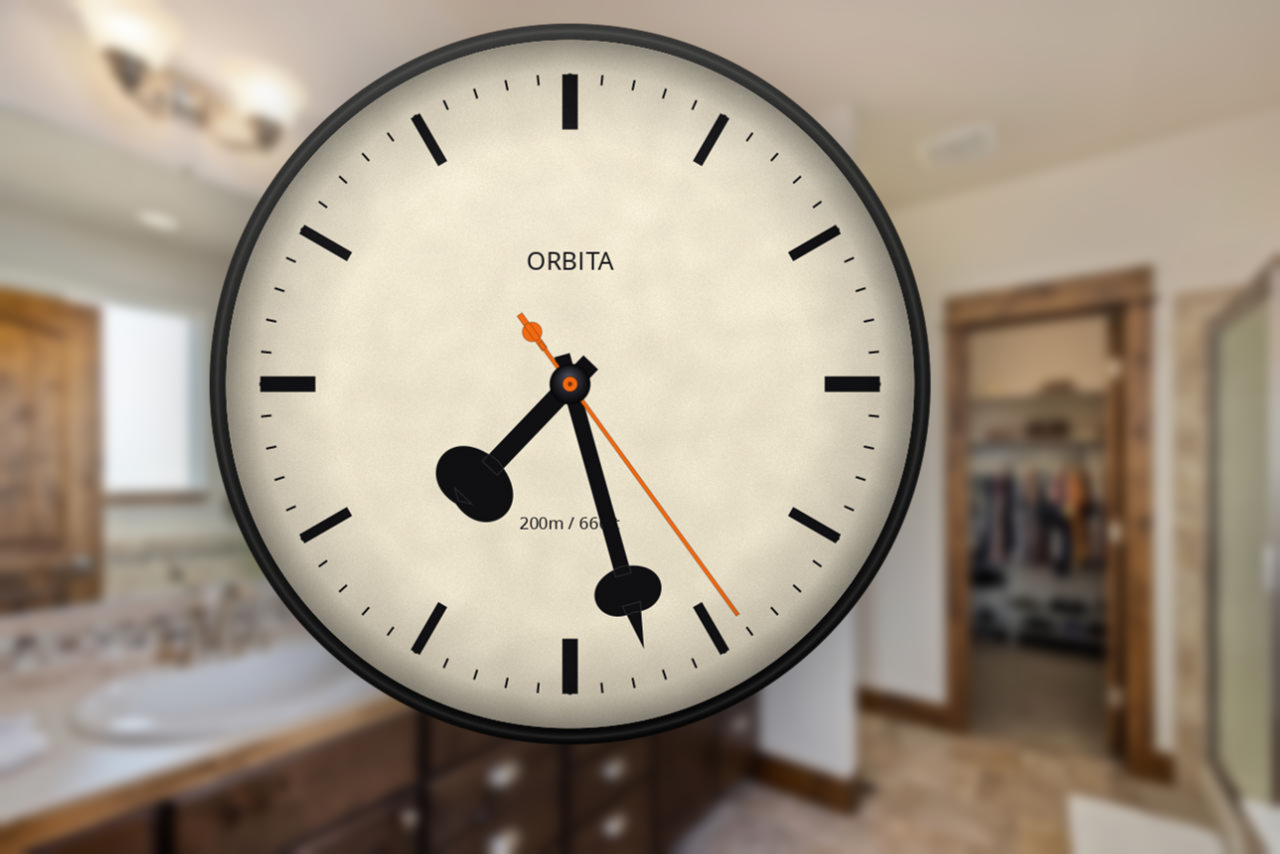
7.27.24
